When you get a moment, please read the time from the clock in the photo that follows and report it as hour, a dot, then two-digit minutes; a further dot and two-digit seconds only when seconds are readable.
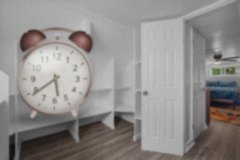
5.39
